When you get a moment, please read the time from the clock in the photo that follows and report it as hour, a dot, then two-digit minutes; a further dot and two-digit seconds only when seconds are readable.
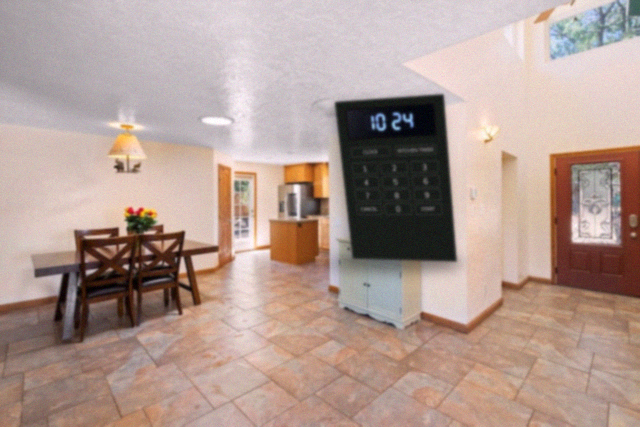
10.24
